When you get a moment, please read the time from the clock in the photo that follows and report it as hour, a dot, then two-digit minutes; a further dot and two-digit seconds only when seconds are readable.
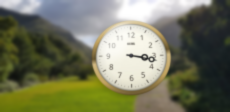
3.17
